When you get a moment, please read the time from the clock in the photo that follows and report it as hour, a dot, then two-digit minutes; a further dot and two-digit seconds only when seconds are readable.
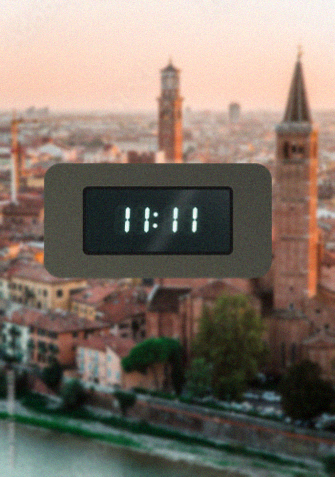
11.11
